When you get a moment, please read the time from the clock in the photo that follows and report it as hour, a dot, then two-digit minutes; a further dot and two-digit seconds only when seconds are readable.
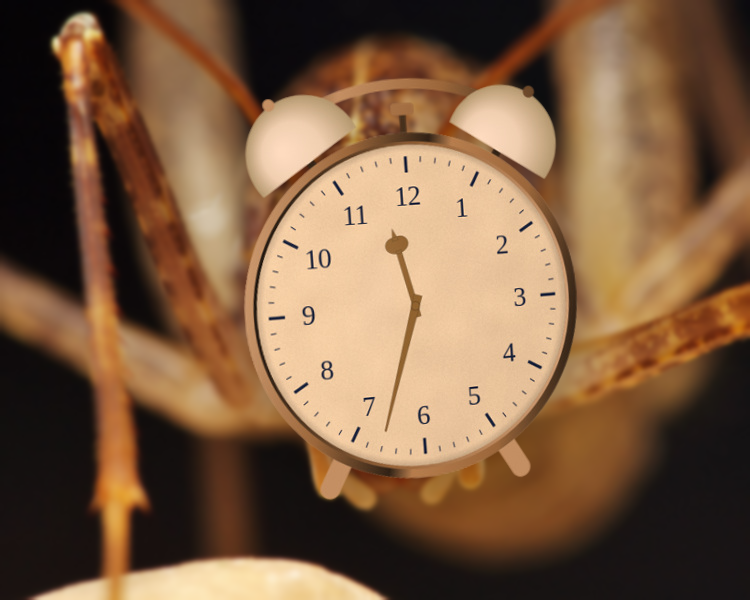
11.33
